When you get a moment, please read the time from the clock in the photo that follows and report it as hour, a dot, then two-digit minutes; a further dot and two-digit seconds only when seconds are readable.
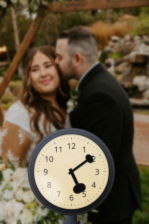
5.09
